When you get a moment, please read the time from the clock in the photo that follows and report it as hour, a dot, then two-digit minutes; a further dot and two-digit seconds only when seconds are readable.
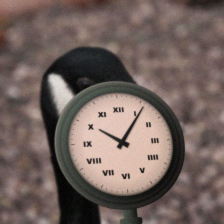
10.06
